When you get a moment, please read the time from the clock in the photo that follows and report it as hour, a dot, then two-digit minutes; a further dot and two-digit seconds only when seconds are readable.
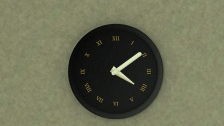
4.09
